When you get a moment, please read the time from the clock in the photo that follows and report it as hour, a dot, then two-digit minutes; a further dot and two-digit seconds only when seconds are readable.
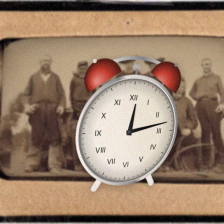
12.13
